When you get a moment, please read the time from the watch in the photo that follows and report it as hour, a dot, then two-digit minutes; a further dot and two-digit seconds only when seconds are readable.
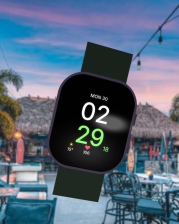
2.29
